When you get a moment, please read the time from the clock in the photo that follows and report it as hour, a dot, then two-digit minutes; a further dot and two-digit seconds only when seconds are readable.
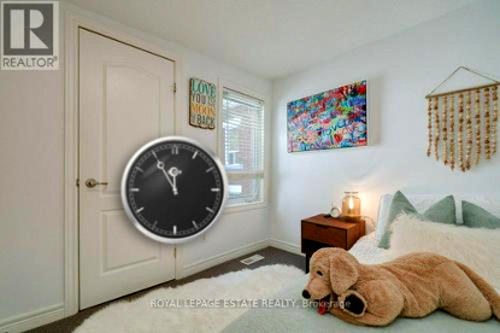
11.55
